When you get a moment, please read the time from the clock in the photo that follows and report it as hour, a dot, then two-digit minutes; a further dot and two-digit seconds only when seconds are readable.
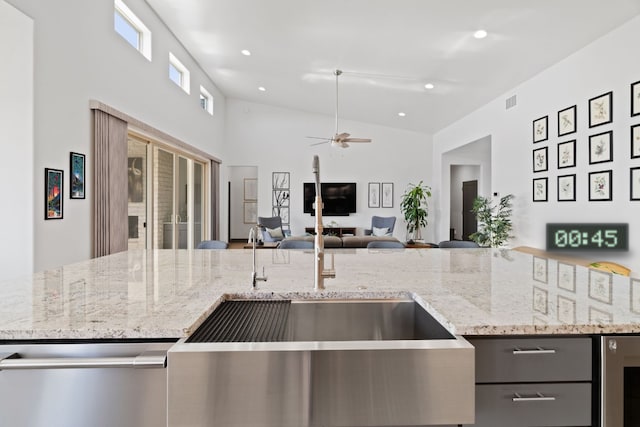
0.45
